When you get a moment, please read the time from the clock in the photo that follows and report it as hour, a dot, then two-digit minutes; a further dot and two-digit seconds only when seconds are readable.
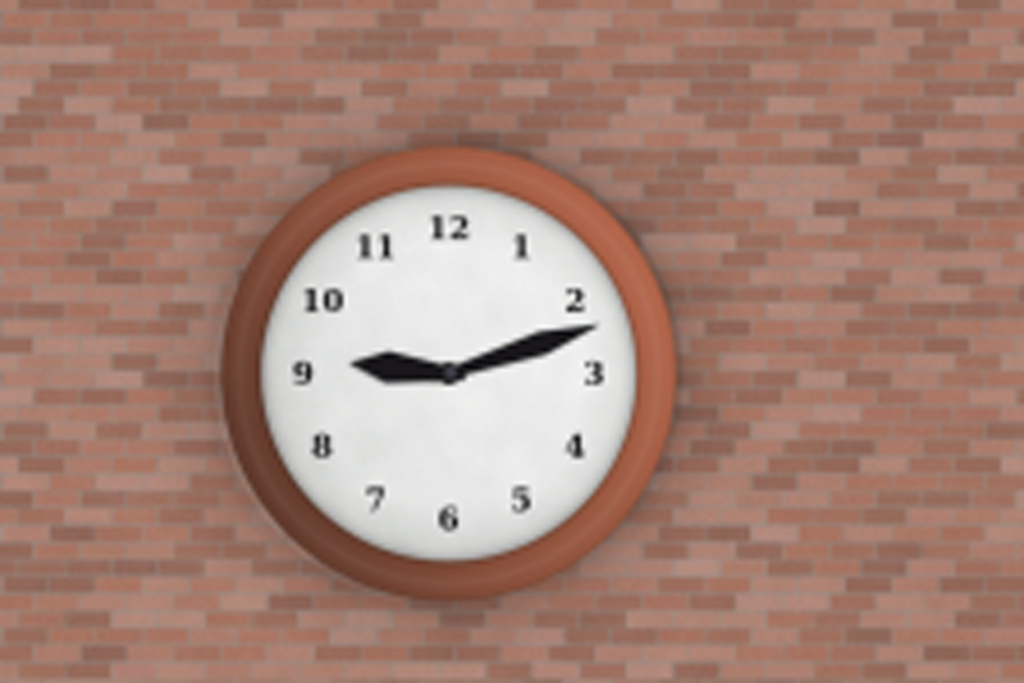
9.12
